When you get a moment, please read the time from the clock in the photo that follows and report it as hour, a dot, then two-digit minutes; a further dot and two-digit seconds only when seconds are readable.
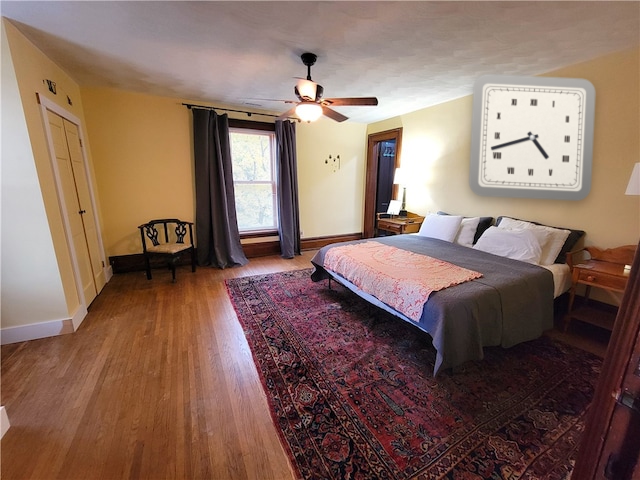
4.42
